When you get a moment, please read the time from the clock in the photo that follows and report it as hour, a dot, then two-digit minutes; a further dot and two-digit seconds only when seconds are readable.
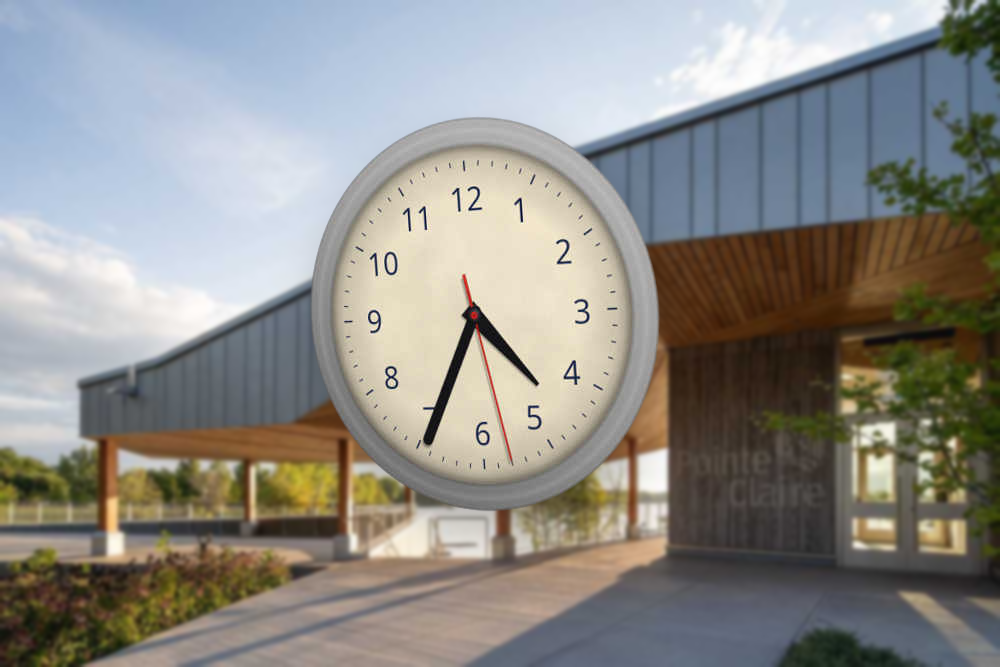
4.34.28
